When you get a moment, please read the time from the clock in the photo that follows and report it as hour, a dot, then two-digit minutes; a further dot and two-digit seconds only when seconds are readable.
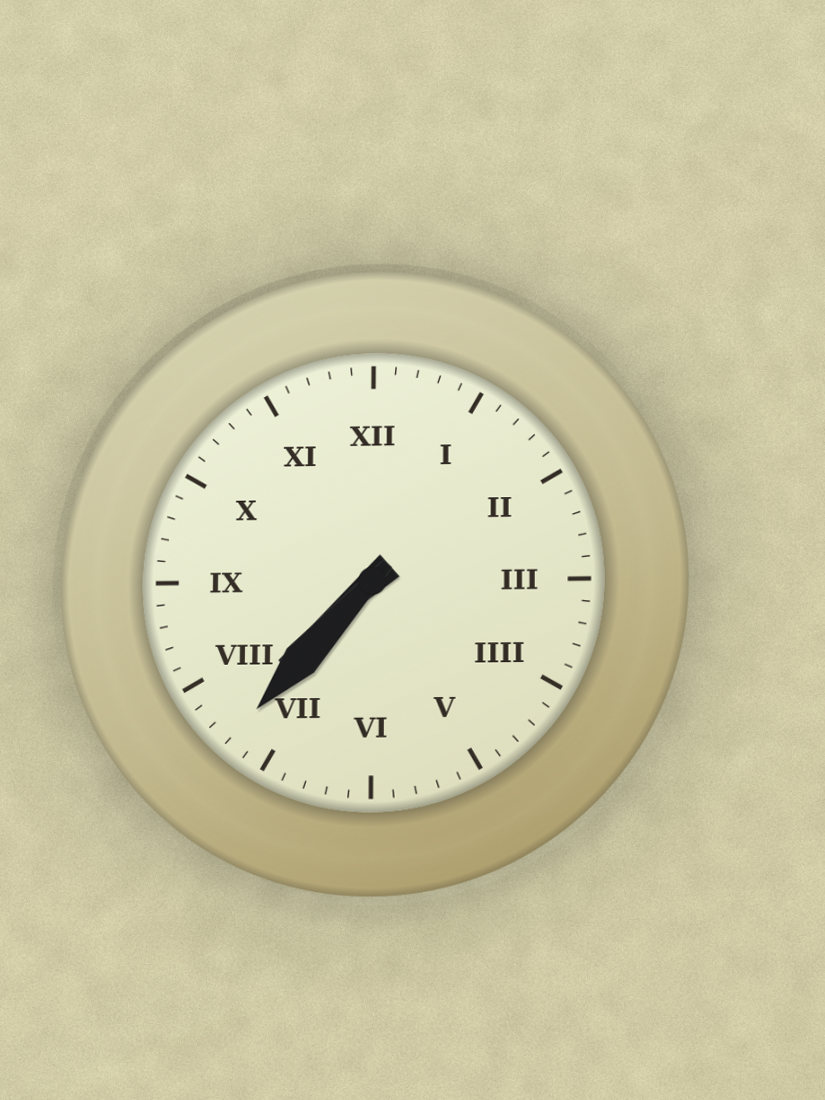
7.37
